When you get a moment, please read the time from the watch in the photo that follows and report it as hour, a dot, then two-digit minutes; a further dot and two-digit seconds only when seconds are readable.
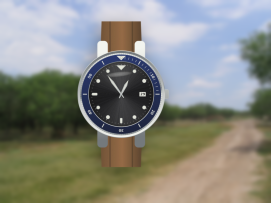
12.54
